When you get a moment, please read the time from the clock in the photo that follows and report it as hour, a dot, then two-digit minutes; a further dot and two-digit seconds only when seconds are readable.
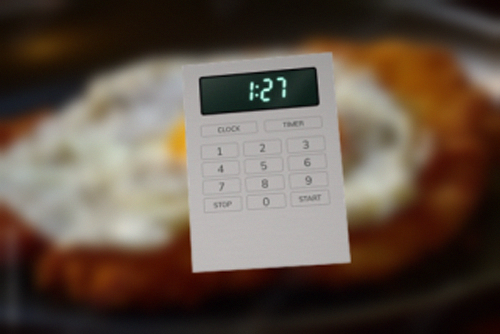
1.27
